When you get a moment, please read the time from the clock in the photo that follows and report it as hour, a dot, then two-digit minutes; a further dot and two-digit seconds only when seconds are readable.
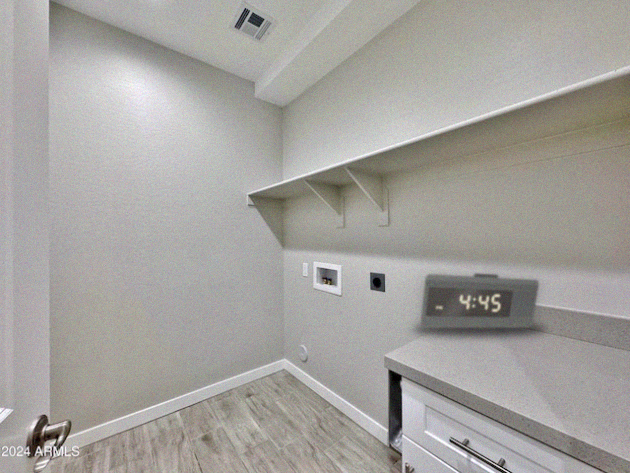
4.45
